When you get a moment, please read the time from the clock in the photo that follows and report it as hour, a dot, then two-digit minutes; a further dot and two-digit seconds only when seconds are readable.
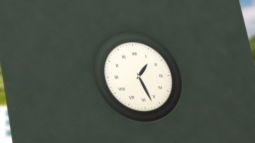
1.27
